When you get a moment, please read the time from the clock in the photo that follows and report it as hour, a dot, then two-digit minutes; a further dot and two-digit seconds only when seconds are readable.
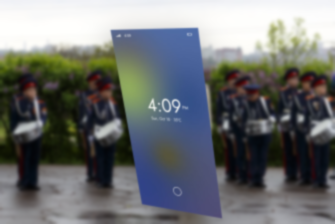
4.09
